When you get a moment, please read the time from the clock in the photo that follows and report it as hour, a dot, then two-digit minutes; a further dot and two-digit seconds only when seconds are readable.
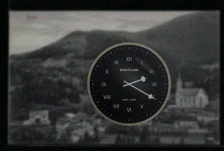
2.20
